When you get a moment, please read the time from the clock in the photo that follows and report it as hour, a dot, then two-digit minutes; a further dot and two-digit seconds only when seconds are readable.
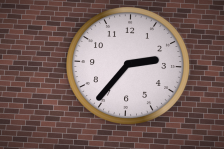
2.36
